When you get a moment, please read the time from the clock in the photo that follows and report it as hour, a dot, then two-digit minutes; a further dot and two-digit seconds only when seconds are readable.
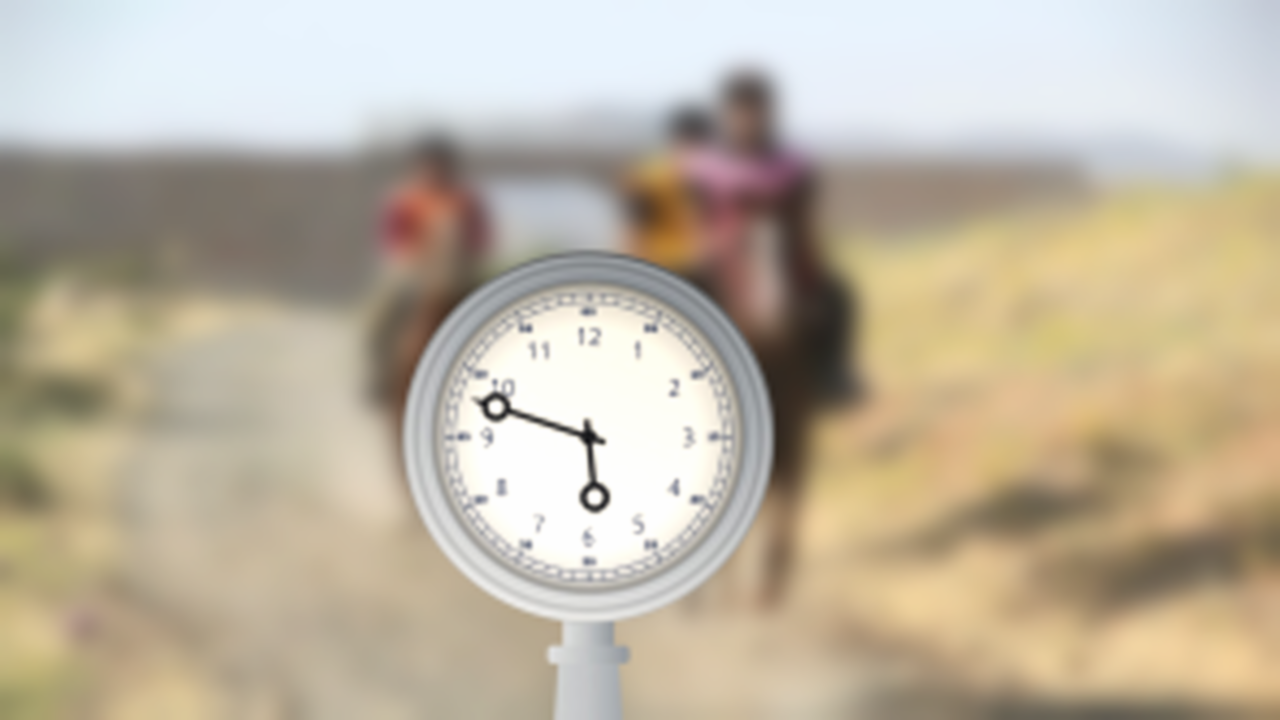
5.48
